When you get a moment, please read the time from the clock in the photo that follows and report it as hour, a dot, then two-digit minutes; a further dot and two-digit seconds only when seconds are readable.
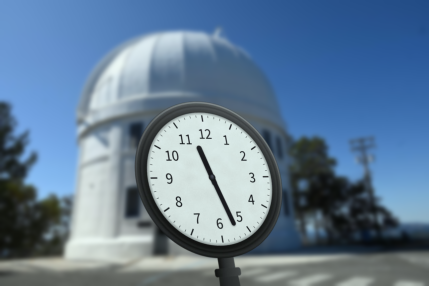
11.27
